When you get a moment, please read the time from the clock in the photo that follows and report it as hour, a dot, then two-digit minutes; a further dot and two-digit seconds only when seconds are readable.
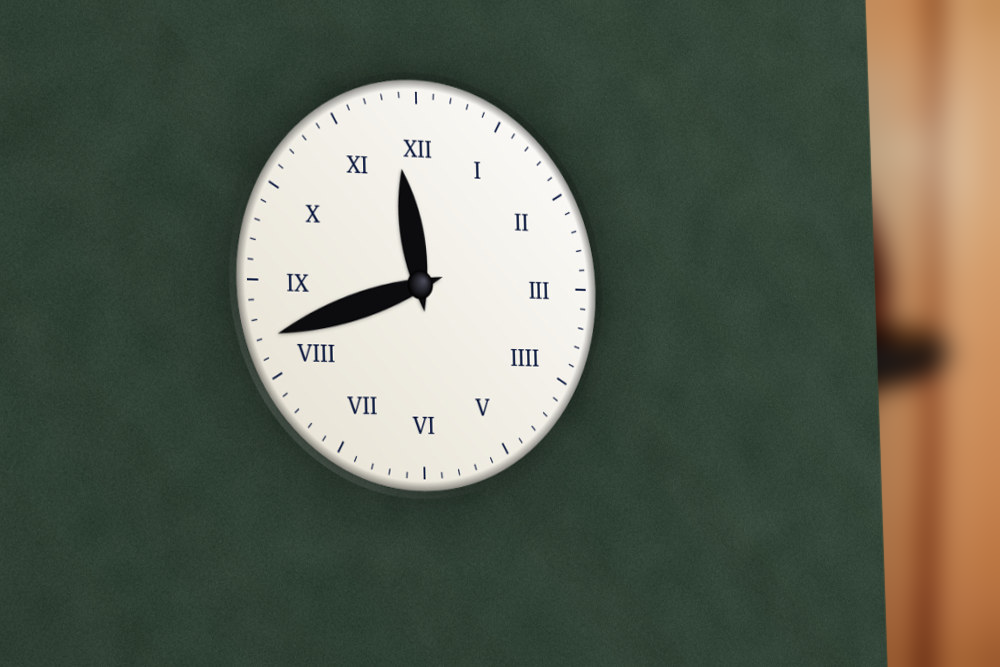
11.42
